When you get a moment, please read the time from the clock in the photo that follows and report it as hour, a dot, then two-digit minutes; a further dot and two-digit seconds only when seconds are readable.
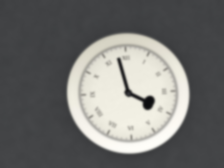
3.58
